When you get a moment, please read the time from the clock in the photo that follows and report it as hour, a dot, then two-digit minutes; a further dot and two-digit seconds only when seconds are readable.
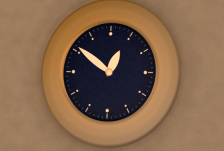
12.51
